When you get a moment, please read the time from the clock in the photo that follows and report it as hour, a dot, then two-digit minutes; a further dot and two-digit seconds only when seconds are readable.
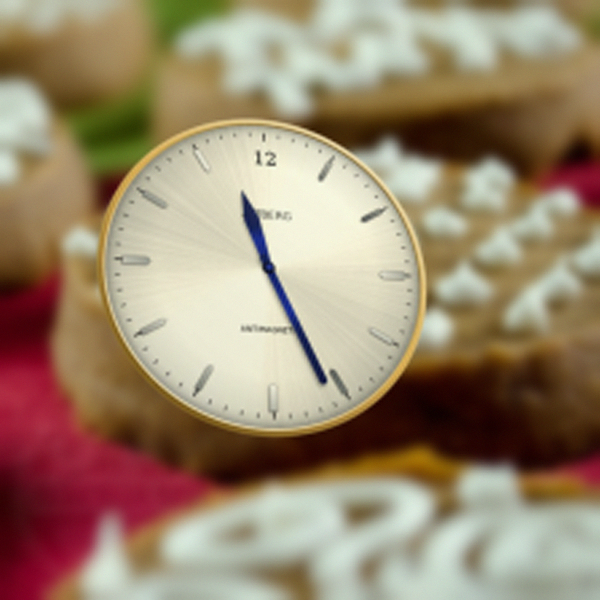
11.26
